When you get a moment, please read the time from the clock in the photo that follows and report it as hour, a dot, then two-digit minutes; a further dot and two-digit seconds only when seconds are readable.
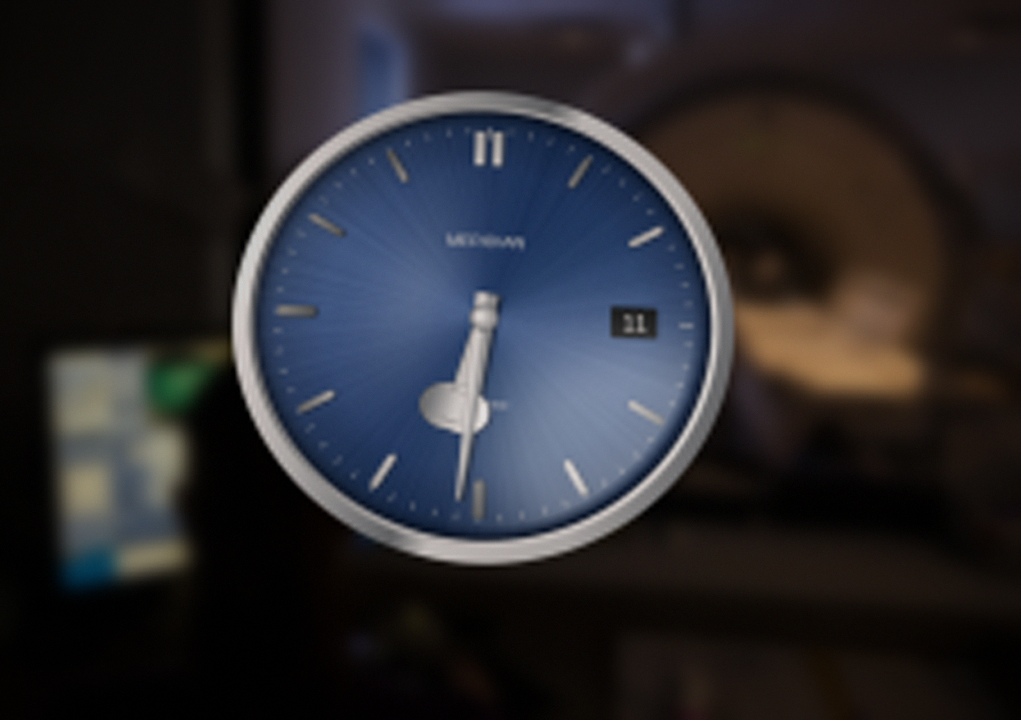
6.31
